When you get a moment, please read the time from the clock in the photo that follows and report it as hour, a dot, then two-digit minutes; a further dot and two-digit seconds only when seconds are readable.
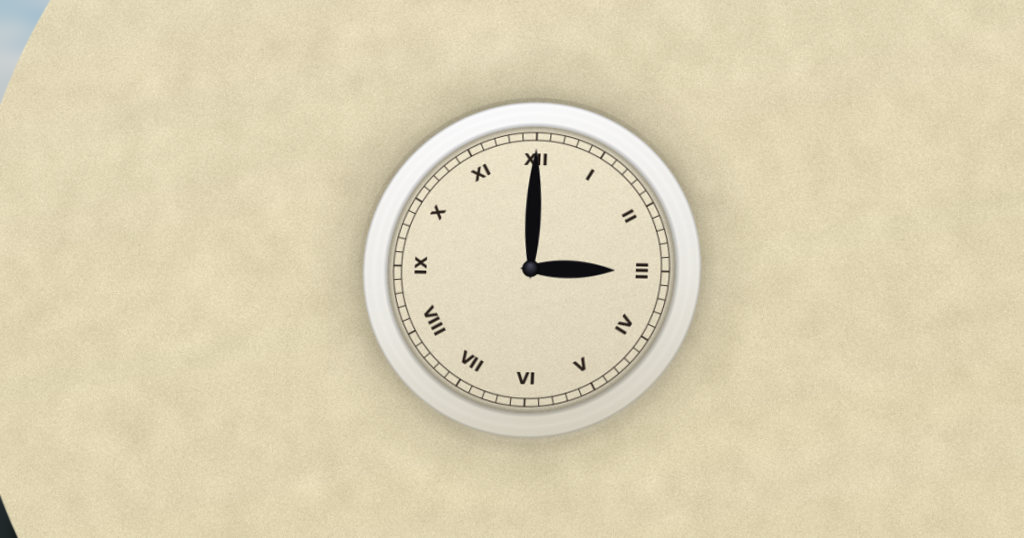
3.00
